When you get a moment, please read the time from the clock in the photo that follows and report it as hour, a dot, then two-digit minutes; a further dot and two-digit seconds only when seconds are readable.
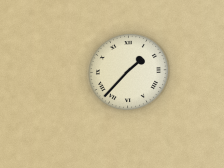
1.37
